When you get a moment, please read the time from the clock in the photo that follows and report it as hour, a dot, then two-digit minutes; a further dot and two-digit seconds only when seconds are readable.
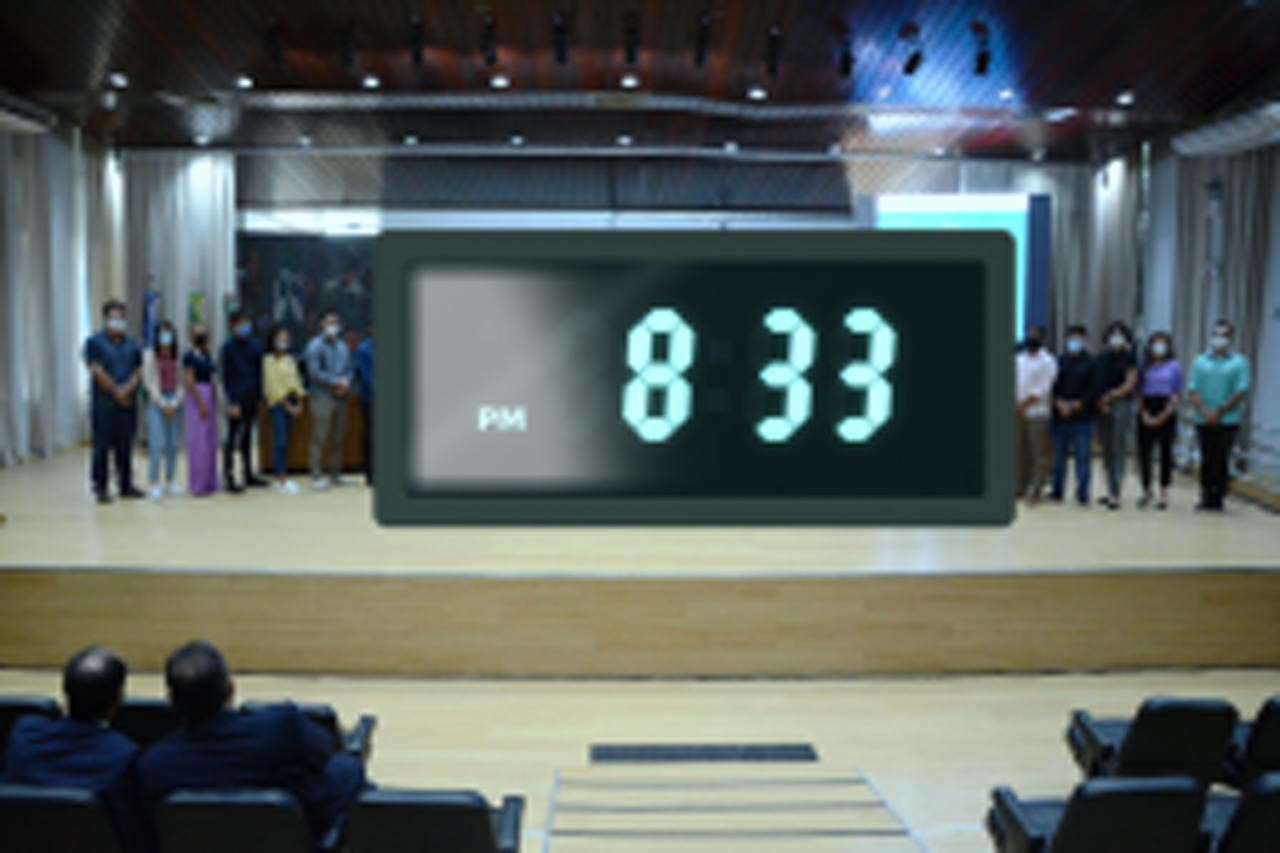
8.33
